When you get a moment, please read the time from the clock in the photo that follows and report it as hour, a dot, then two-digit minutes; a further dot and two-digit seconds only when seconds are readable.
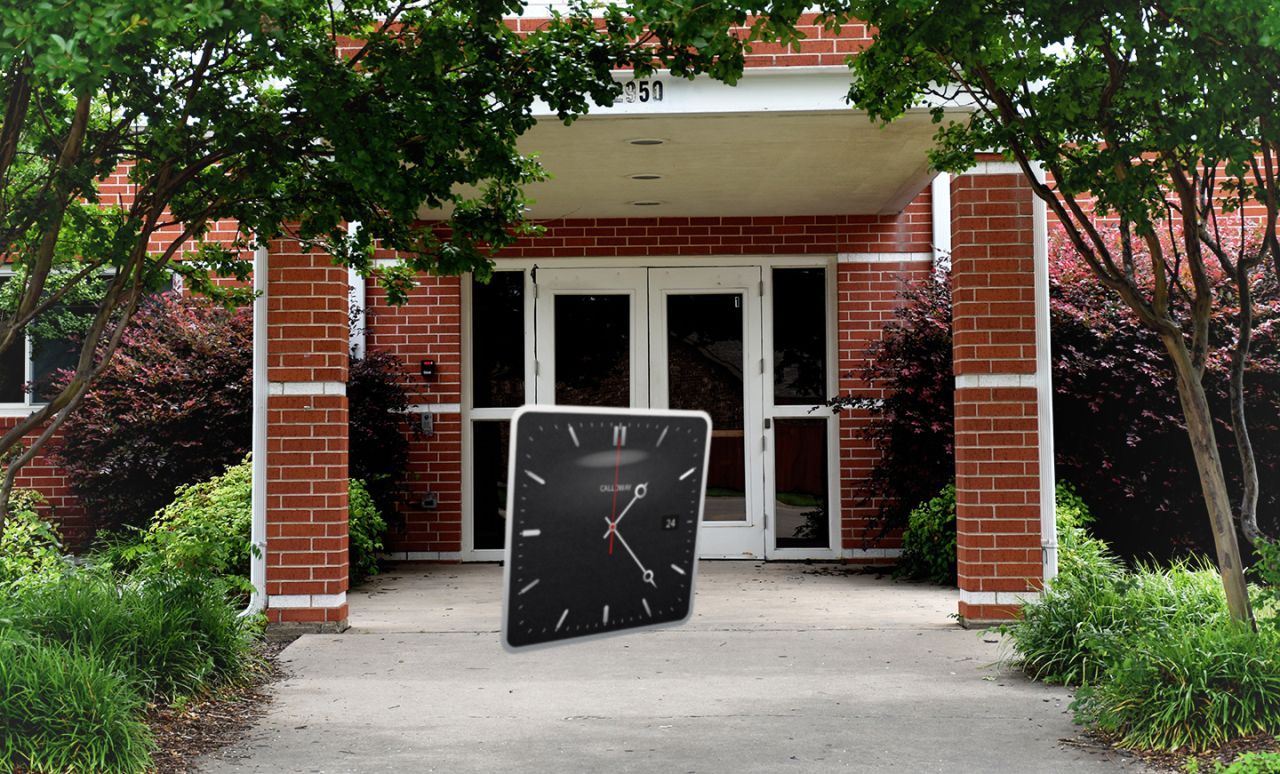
1.23.00
